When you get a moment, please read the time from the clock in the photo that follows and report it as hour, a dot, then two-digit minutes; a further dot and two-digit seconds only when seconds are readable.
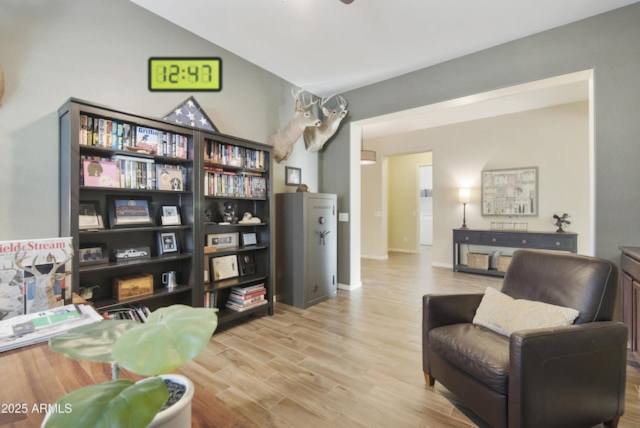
12.47
